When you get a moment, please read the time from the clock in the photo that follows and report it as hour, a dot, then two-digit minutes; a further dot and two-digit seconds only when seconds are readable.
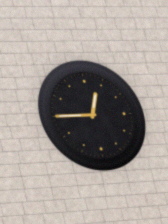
12.45
